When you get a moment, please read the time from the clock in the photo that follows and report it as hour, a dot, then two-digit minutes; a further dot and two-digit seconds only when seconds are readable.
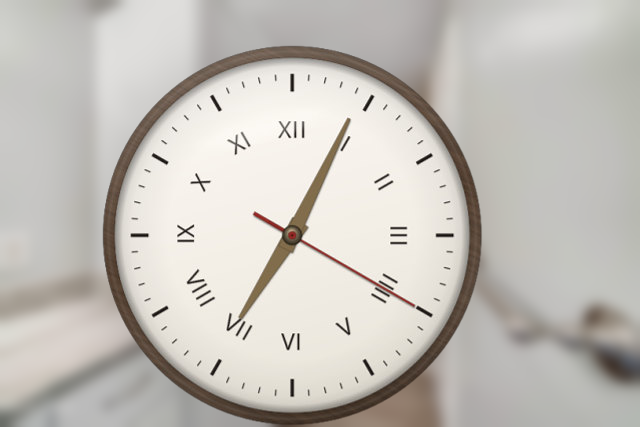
7.04.20
